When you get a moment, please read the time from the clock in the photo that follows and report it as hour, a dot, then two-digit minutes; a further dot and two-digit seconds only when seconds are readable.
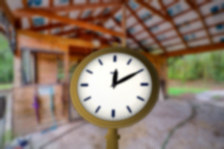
12.10
